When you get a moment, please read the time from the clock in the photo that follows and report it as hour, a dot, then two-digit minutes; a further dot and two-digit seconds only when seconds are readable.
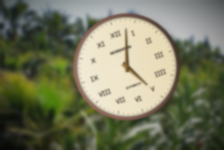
5.03
